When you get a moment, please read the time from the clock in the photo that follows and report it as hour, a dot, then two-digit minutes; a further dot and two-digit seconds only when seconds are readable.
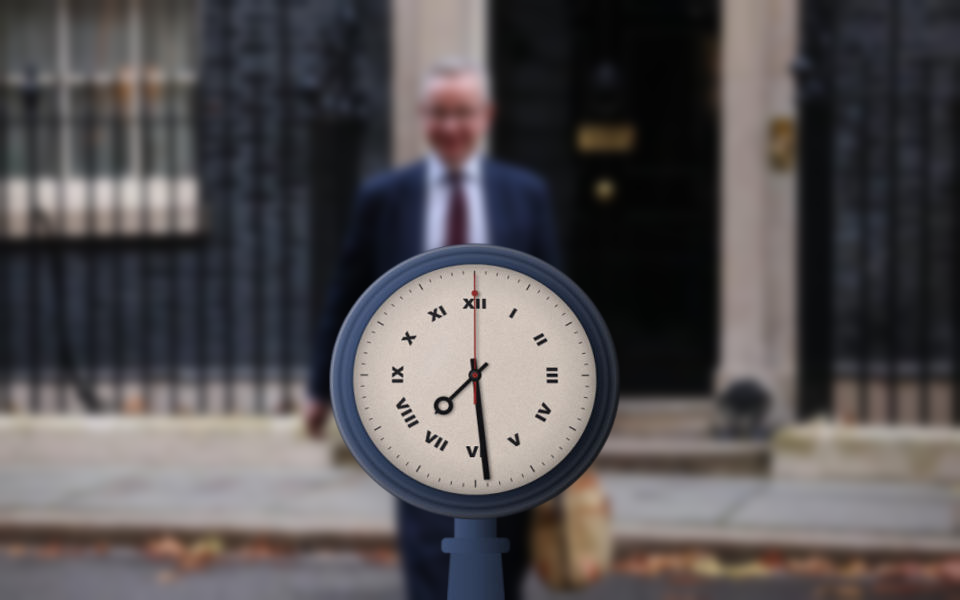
7.29.00
